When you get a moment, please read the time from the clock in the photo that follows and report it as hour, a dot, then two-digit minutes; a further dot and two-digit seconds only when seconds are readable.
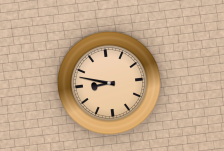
8.48
